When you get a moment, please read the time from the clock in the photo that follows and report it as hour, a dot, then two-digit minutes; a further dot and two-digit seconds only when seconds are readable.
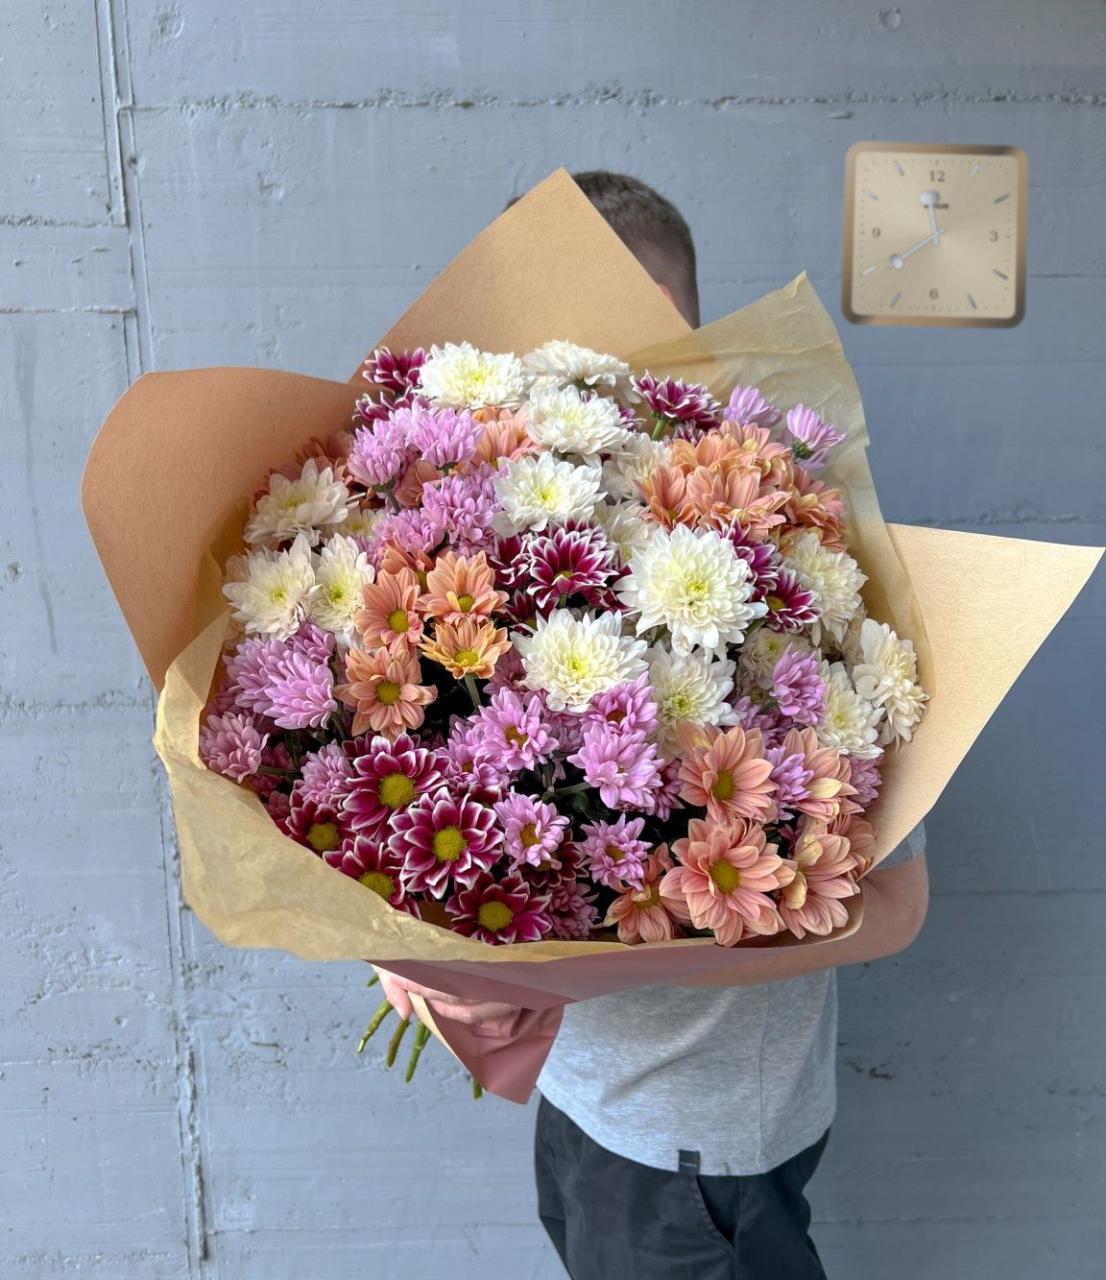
11.39
